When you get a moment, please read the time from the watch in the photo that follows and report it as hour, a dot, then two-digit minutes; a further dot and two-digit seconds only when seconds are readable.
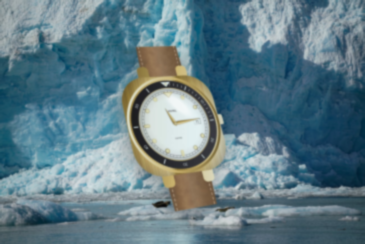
11.14
